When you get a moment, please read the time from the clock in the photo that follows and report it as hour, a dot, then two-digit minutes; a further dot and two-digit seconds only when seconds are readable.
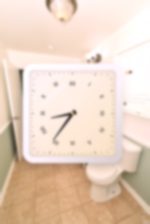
8.36
